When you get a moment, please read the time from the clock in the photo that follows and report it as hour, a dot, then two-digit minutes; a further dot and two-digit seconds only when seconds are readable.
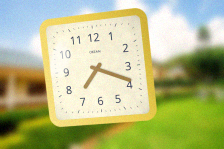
7.19
